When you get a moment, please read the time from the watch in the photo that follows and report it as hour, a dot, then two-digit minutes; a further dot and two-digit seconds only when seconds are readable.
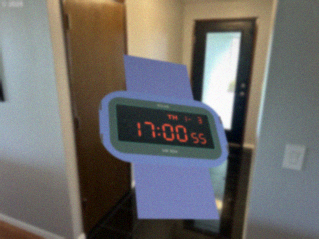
17.00.55
